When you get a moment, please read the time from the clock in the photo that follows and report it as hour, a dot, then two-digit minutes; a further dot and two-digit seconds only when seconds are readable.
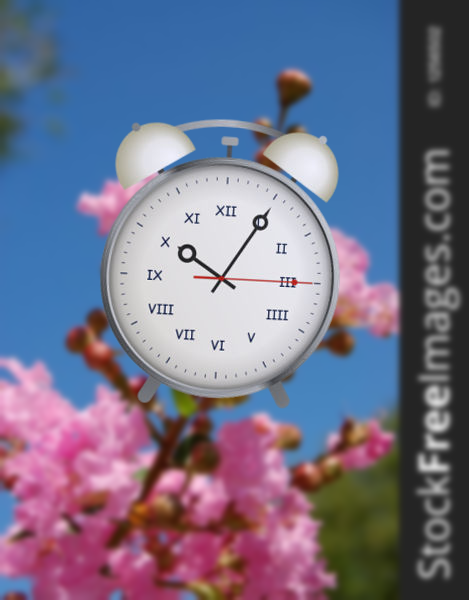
10.05.15
